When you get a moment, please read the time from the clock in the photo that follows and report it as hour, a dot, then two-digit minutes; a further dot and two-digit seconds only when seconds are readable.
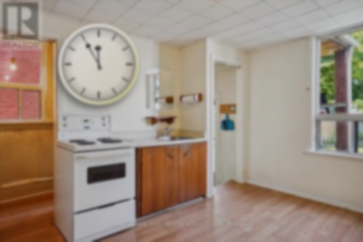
11.55
